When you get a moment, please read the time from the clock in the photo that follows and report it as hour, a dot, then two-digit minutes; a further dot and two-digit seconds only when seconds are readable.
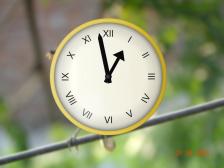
12.58
